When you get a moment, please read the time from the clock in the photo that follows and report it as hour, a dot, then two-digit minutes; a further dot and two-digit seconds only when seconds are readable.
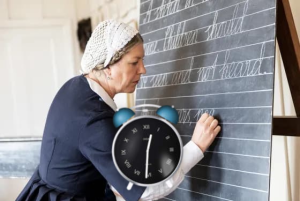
12.31
